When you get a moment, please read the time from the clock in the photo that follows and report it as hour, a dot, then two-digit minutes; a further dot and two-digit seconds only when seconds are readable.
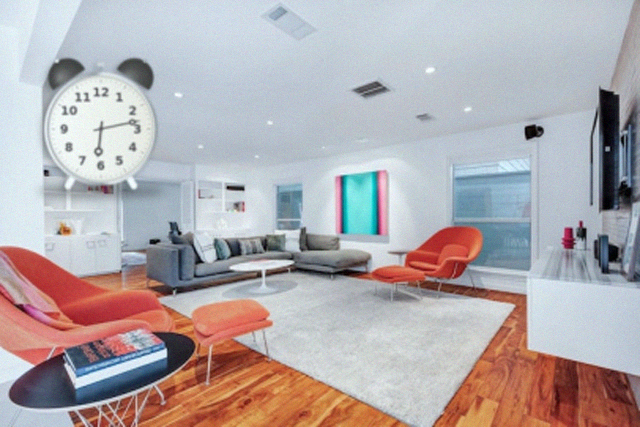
6.13
